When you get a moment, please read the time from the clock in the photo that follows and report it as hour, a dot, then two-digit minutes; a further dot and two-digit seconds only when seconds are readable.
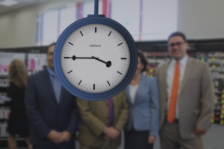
3.45
